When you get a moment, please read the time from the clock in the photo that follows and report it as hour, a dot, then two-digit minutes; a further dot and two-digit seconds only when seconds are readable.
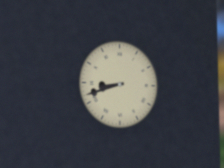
8.42
